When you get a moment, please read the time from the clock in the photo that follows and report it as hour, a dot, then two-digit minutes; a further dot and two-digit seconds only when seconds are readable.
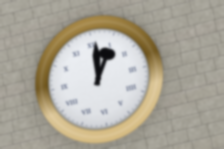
1.01
